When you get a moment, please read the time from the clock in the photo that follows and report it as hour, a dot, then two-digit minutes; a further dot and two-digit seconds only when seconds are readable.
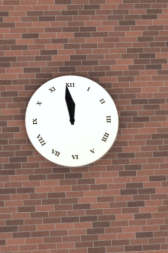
11.59
